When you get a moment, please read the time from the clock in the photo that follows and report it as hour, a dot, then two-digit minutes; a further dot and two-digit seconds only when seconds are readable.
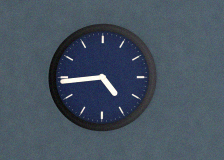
4.44
